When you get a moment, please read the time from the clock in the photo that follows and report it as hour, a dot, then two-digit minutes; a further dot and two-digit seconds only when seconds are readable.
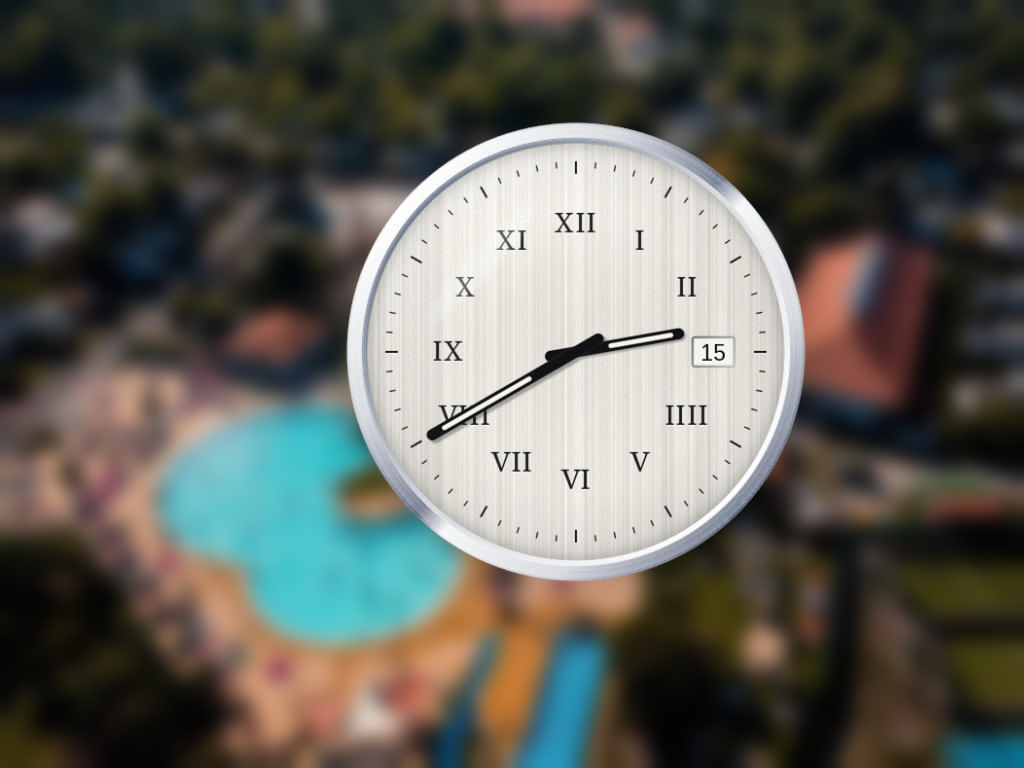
2.40
